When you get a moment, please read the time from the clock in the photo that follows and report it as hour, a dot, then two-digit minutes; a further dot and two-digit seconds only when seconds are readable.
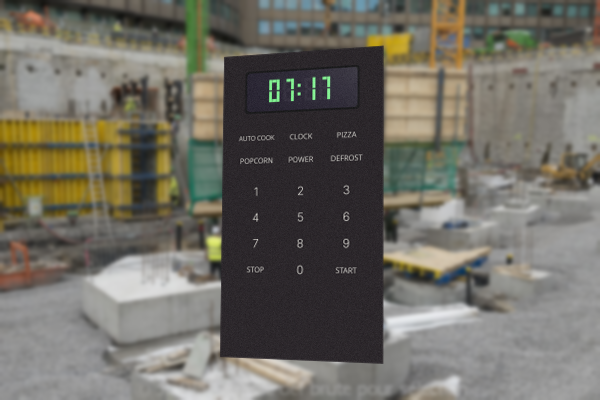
7.17
